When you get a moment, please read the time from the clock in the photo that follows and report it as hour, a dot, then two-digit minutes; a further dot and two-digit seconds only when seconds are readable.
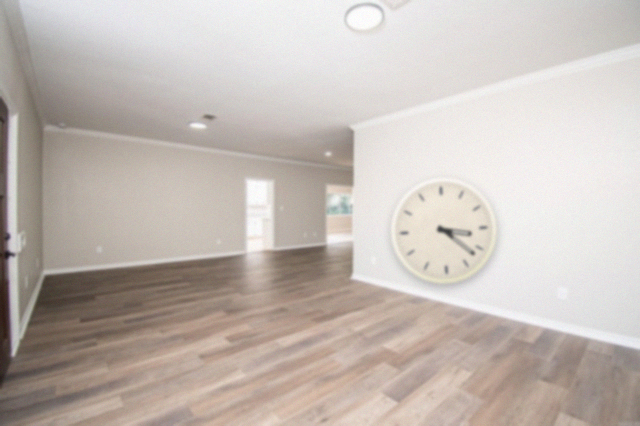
3.22
